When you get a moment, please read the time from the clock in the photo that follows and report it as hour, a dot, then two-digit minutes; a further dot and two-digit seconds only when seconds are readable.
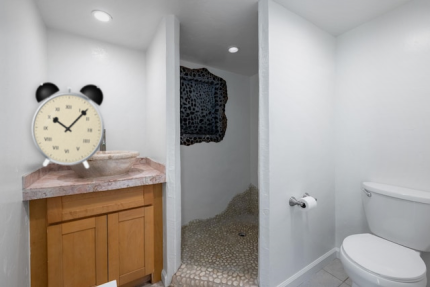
10.07
